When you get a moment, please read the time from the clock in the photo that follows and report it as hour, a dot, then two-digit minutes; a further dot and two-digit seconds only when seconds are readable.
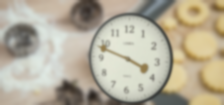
3.48
